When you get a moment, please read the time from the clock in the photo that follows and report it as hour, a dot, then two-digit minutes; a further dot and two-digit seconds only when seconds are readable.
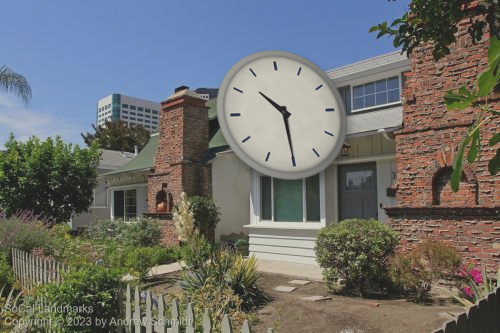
10.30
